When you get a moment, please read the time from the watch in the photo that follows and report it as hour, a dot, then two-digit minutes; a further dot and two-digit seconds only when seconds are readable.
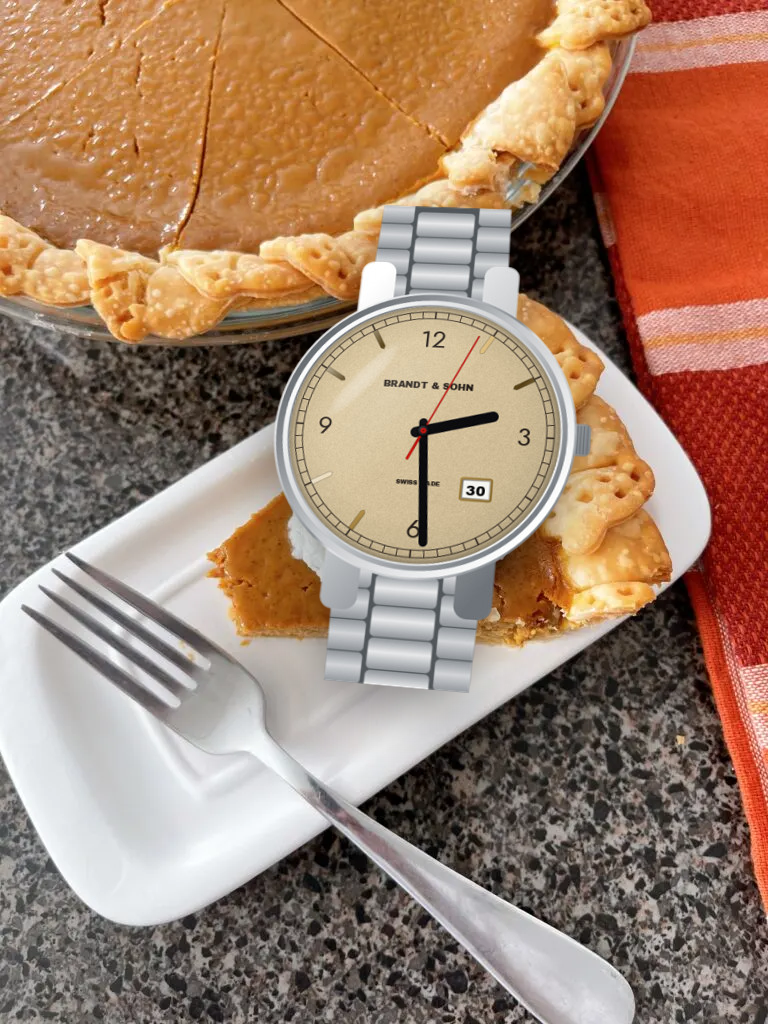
2.29.04
